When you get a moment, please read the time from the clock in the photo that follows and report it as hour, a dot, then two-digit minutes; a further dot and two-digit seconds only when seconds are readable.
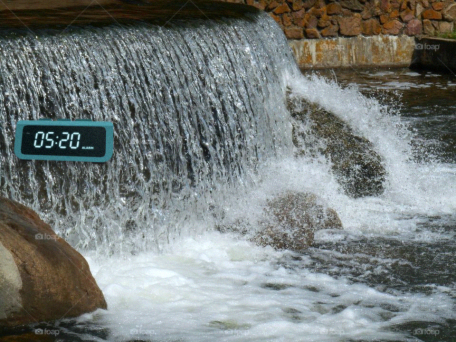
5.20
